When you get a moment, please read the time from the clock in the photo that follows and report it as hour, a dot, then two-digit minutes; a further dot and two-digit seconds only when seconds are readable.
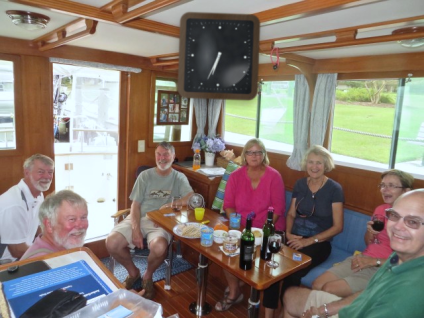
6.34
